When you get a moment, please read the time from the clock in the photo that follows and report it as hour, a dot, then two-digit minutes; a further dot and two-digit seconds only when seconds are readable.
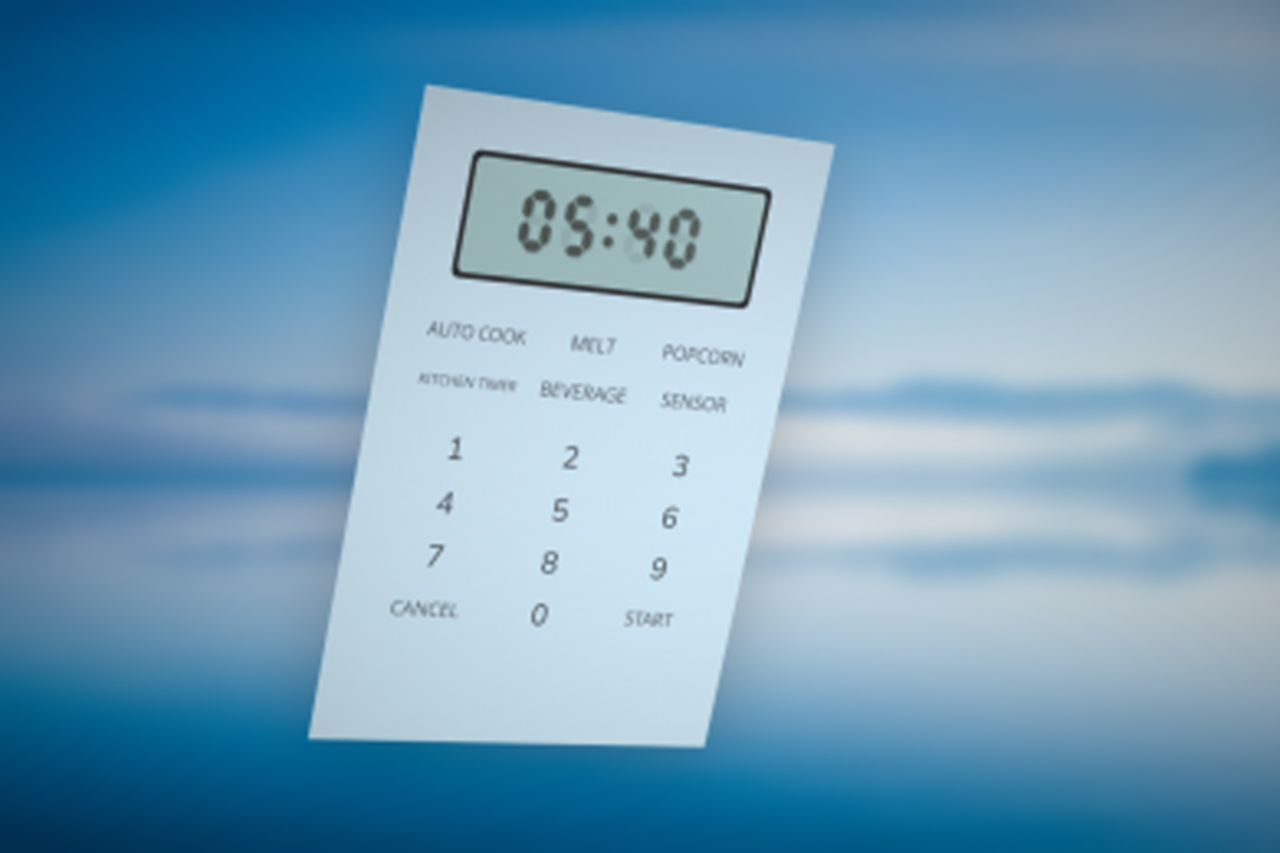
5.40
